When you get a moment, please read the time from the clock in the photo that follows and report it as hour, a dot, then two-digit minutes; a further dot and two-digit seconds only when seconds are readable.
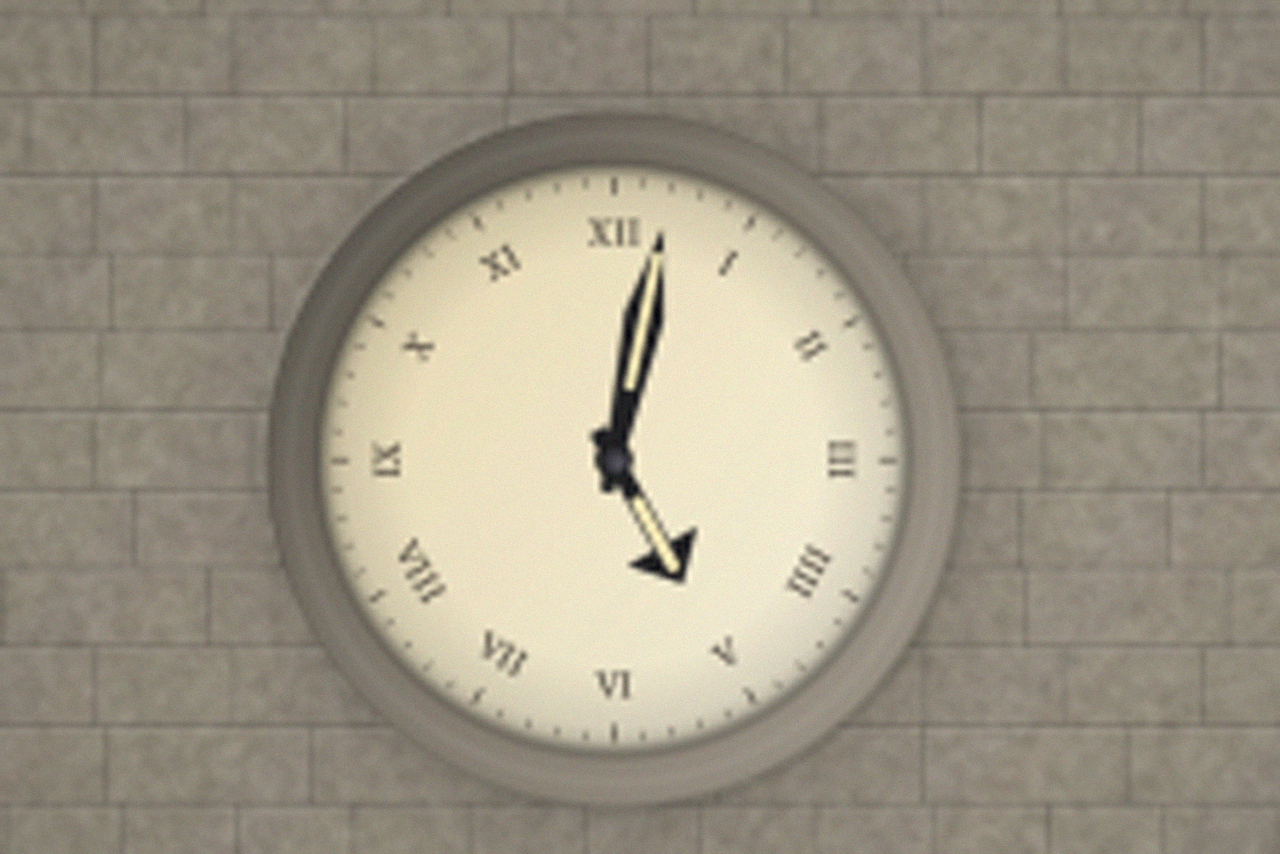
5.02
